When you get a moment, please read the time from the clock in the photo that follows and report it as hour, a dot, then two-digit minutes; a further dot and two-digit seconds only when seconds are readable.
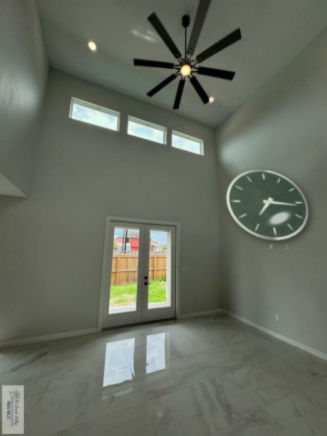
7.16
